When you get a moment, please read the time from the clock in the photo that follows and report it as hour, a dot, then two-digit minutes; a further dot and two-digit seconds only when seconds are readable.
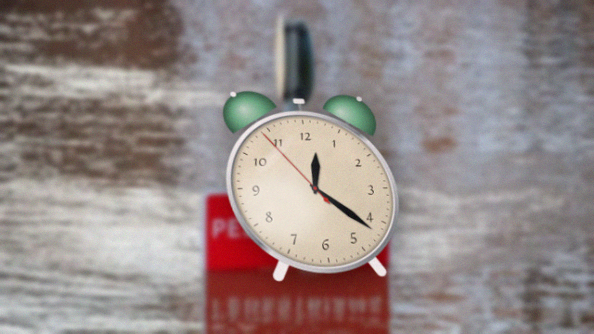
12.21.54
